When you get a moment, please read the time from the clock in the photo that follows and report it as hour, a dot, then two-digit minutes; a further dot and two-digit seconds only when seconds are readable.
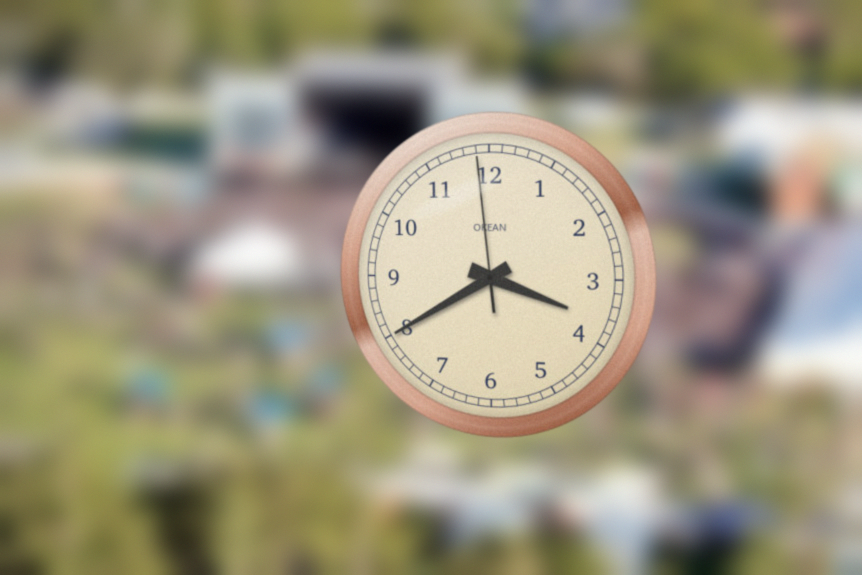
3.39.59
